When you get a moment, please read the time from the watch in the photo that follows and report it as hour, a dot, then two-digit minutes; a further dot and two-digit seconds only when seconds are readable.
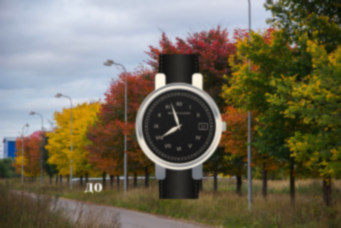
7.57
